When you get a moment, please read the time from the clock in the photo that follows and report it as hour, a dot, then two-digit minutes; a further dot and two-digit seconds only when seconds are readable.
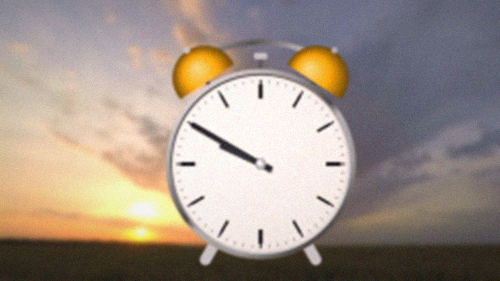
9.50
